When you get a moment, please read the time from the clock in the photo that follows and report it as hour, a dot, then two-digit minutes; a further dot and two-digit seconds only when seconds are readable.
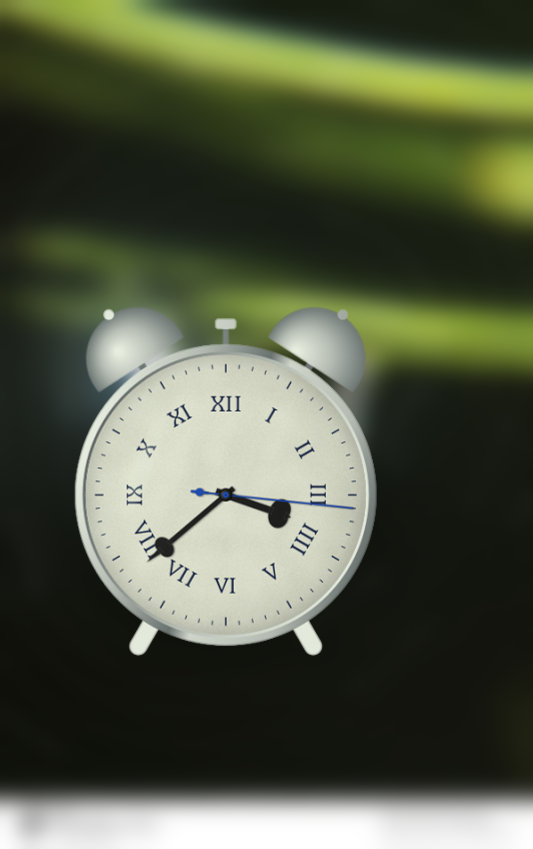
3.38.16
